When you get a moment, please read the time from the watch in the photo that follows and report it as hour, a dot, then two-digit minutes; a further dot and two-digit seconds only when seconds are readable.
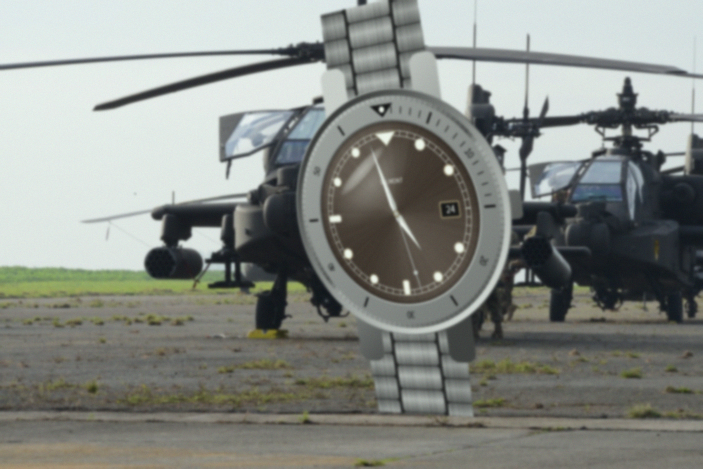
4.57.28
